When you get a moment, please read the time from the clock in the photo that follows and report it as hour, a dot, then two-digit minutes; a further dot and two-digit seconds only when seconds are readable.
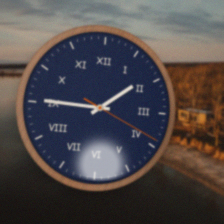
1.45.19
